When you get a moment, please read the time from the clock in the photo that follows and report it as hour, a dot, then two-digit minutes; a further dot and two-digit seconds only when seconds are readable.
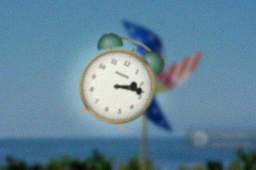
2.13
